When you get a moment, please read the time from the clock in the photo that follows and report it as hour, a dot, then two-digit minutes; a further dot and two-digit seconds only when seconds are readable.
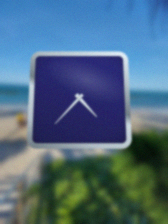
4.37
